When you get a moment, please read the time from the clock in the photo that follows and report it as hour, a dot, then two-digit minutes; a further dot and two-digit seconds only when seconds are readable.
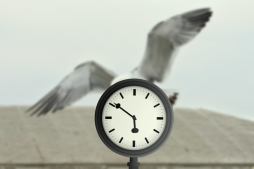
5.51
